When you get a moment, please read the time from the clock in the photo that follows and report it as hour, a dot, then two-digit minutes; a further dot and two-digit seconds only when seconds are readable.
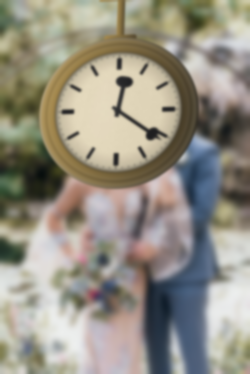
12.21
